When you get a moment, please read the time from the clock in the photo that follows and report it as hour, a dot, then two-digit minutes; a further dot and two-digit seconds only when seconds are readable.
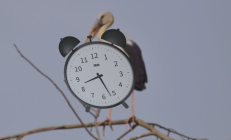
8.27
